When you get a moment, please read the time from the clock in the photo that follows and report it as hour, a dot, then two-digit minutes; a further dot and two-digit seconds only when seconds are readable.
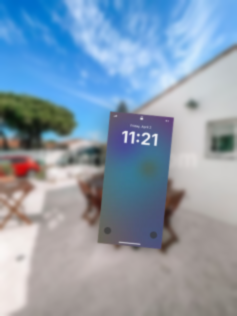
11.21
